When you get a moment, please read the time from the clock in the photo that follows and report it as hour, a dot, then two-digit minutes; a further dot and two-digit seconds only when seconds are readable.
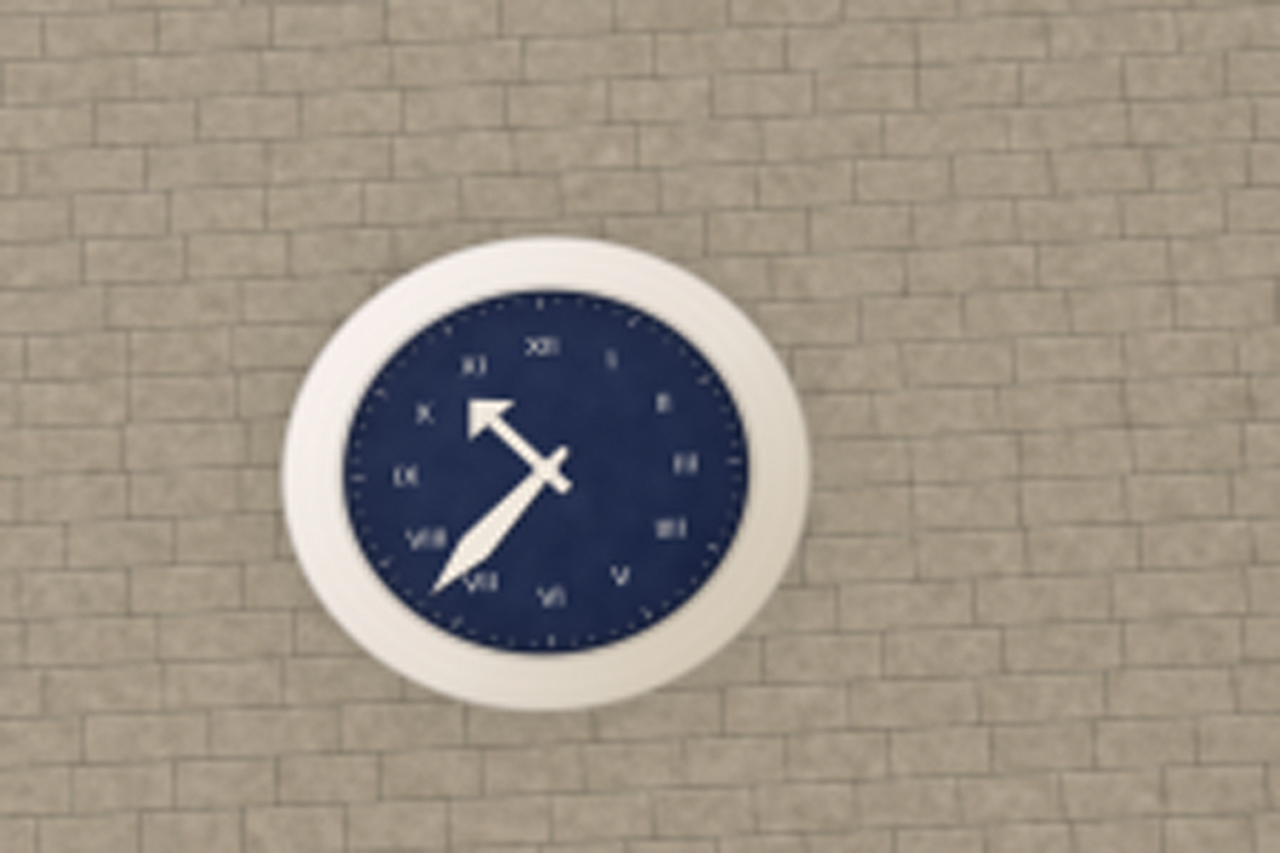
10.37
